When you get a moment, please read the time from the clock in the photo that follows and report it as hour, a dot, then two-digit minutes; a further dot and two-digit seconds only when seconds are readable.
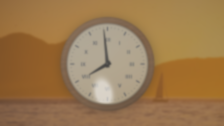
7.59
